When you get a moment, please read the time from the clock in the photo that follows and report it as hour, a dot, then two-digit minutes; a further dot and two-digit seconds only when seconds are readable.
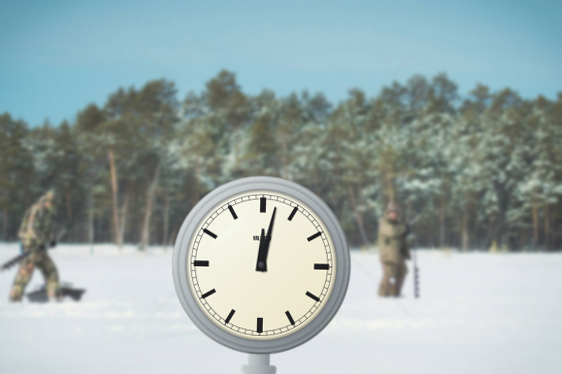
12.02
